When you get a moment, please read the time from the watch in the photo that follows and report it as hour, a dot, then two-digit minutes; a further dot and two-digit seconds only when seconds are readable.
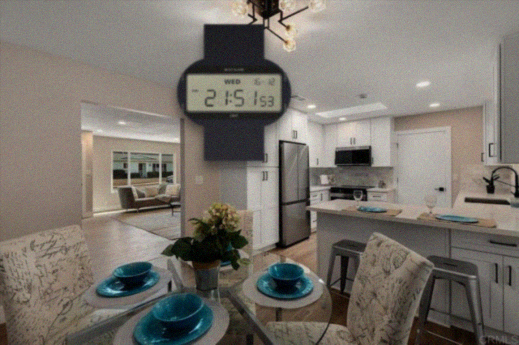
21.51.53
